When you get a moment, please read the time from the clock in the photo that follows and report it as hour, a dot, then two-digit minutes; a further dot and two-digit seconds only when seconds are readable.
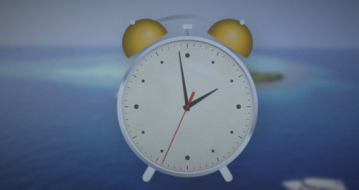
1.58.34
